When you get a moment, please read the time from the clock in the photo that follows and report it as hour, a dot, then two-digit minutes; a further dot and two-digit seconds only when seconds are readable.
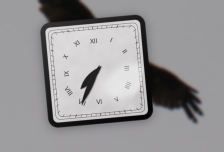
7.35
